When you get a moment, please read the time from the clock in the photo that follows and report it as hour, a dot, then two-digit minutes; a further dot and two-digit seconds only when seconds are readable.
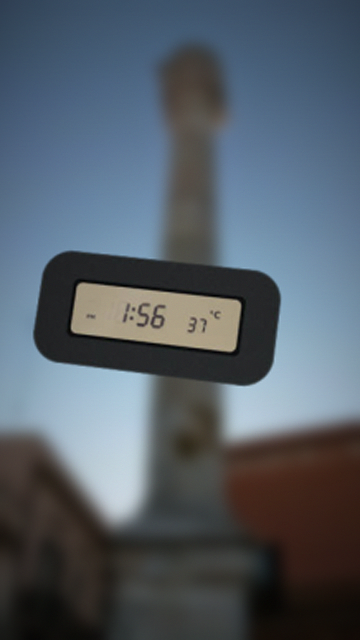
1.56
